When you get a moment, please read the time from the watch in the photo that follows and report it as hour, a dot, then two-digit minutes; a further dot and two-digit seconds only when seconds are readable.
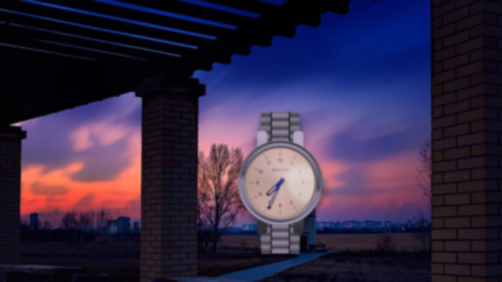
7.34
